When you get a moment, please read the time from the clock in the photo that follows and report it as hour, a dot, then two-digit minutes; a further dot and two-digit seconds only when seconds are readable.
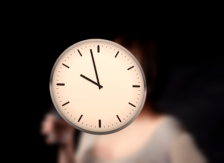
9.58
